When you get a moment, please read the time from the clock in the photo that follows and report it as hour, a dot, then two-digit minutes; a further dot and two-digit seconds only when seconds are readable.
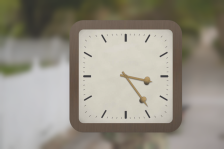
3.24
